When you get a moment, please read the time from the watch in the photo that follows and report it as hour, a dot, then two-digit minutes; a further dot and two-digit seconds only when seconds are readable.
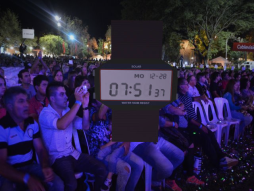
7.51.37
